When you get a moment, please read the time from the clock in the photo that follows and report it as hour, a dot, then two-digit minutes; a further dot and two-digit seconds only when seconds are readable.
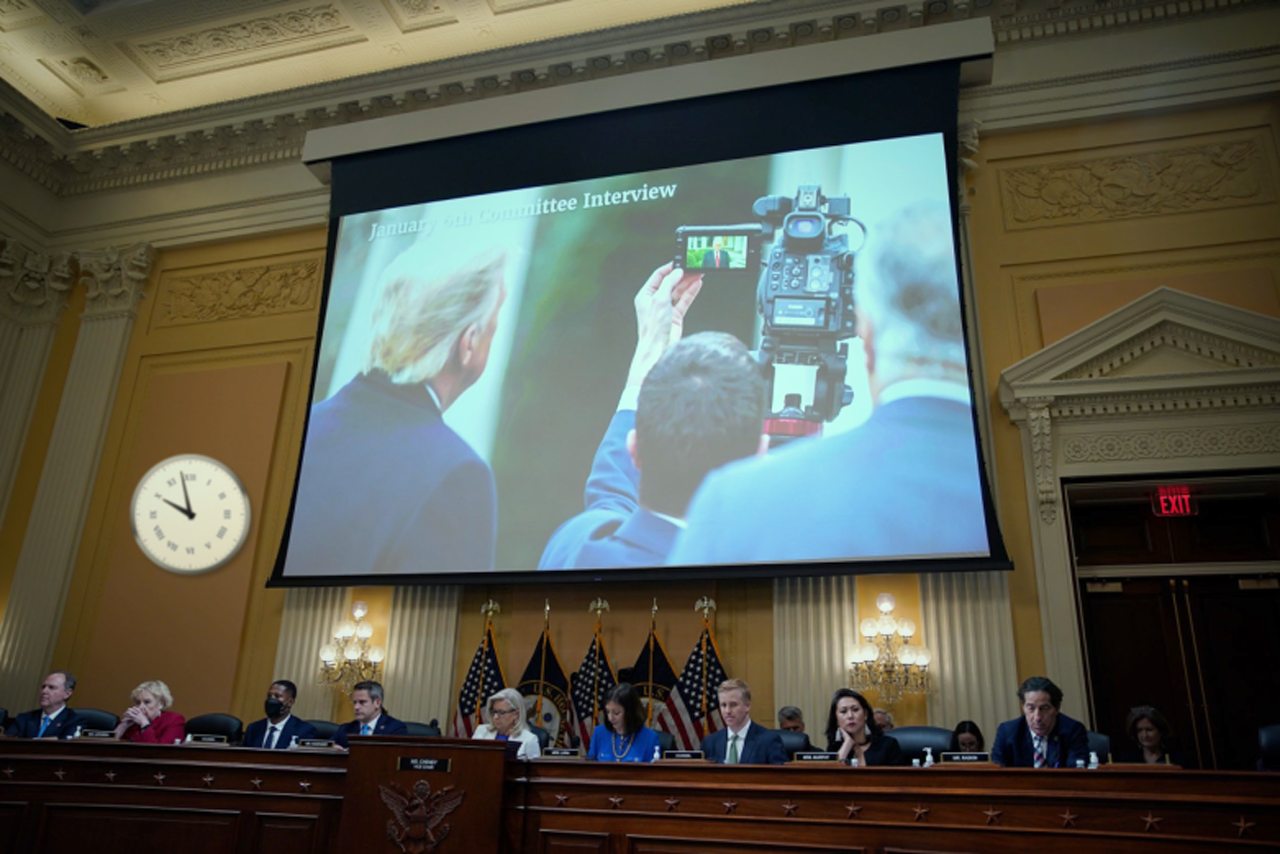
9.58
